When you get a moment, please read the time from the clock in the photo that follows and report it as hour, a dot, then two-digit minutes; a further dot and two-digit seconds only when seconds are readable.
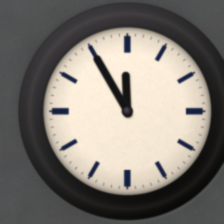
11.55
